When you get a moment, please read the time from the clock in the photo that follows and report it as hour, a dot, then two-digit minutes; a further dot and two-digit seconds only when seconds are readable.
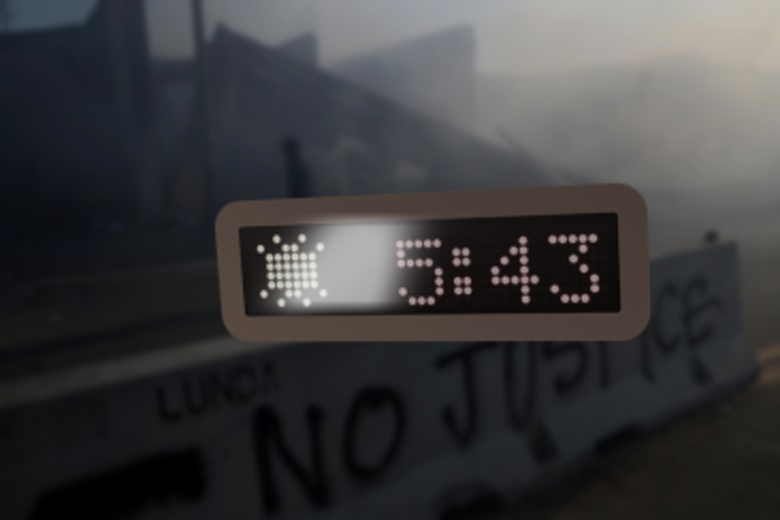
5.43
